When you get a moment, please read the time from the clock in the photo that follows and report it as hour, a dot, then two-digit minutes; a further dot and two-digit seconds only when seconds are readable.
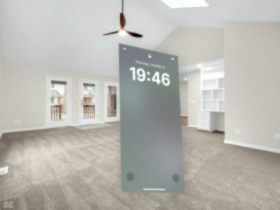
19.46
